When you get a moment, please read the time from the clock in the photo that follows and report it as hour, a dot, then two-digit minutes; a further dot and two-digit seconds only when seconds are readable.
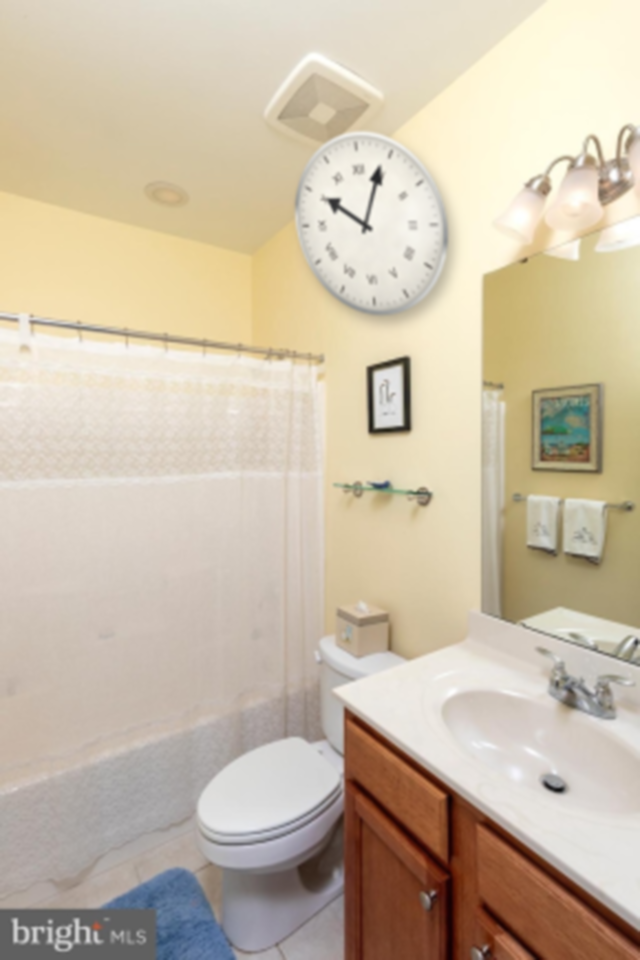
10.04
